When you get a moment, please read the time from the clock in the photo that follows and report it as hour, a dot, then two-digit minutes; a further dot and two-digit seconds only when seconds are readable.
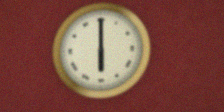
6.00
